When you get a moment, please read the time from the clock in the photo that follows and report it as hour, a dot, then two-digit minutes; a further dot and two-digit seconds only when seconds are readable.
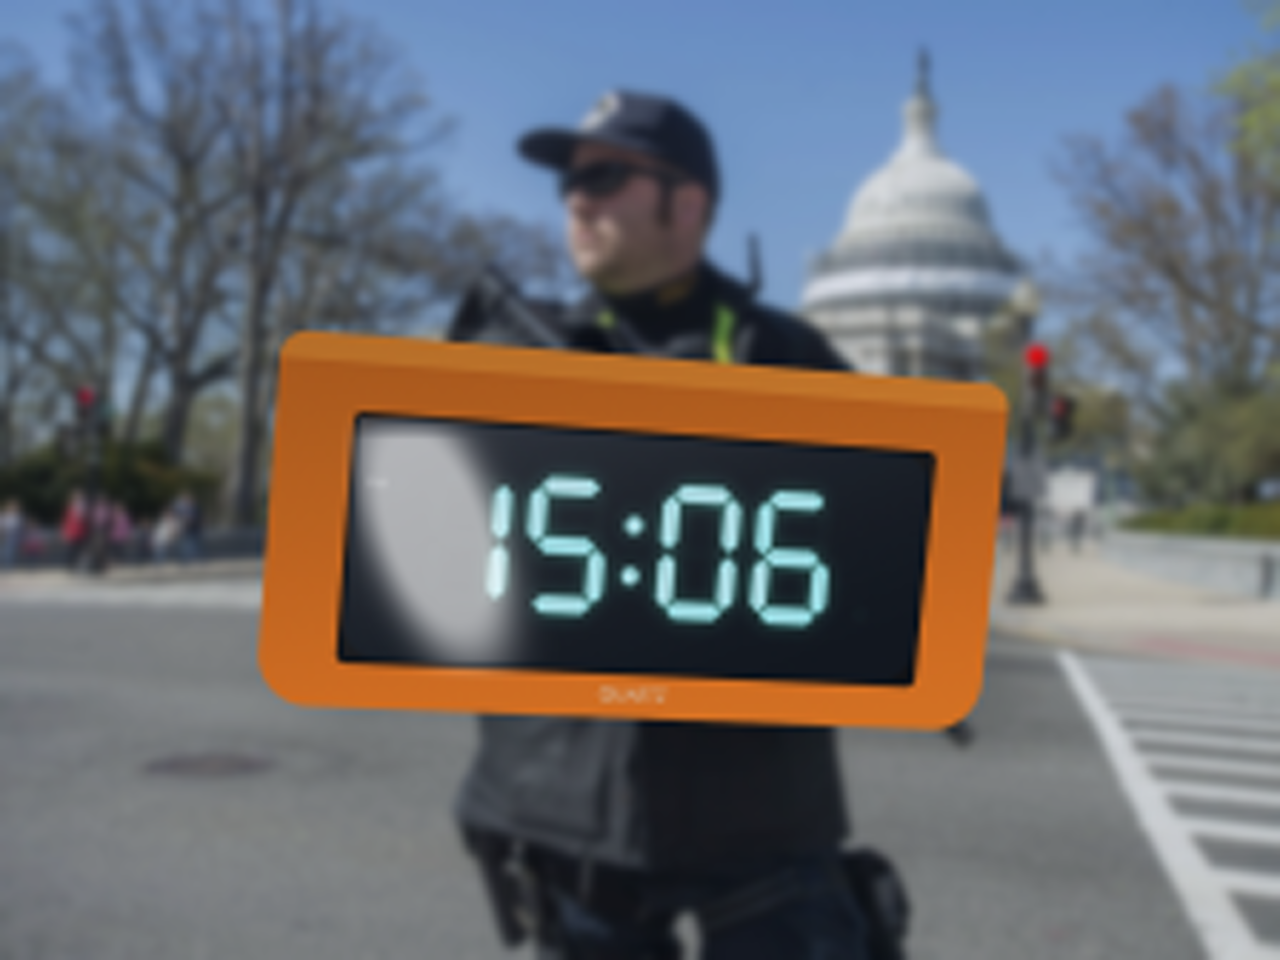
15.06
